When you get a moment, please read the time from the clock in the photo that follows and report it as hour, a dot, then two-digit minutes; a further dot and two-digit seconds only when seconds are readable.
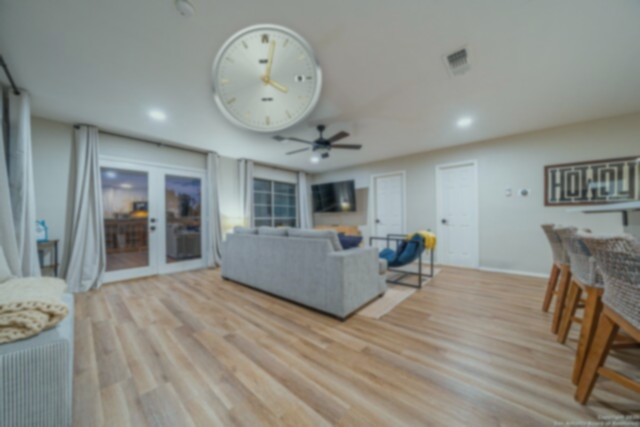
4.02
